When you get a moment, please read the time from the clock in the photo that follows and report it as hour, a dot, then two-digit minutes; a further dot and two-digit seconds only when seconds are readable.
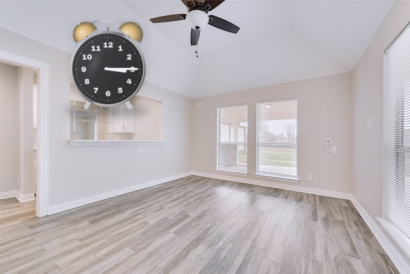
3.15
